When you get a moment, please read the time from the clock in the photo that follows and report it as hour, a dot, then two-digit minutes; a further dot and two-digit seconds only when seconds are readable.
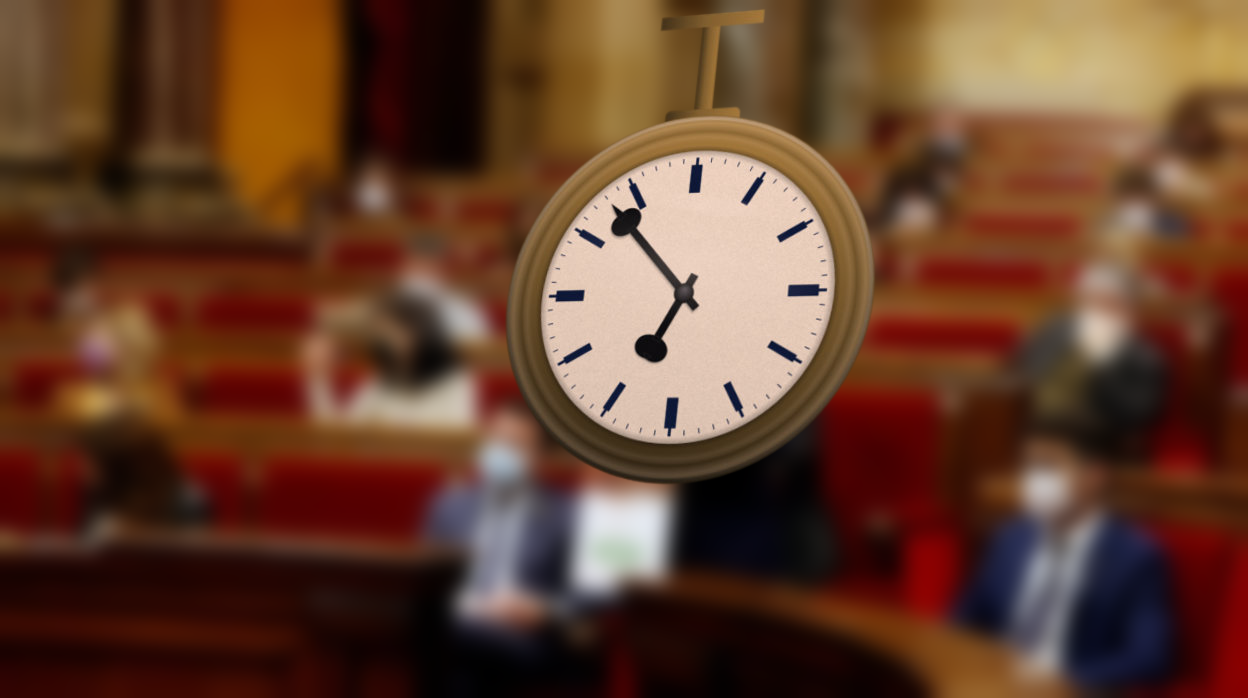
6.53
